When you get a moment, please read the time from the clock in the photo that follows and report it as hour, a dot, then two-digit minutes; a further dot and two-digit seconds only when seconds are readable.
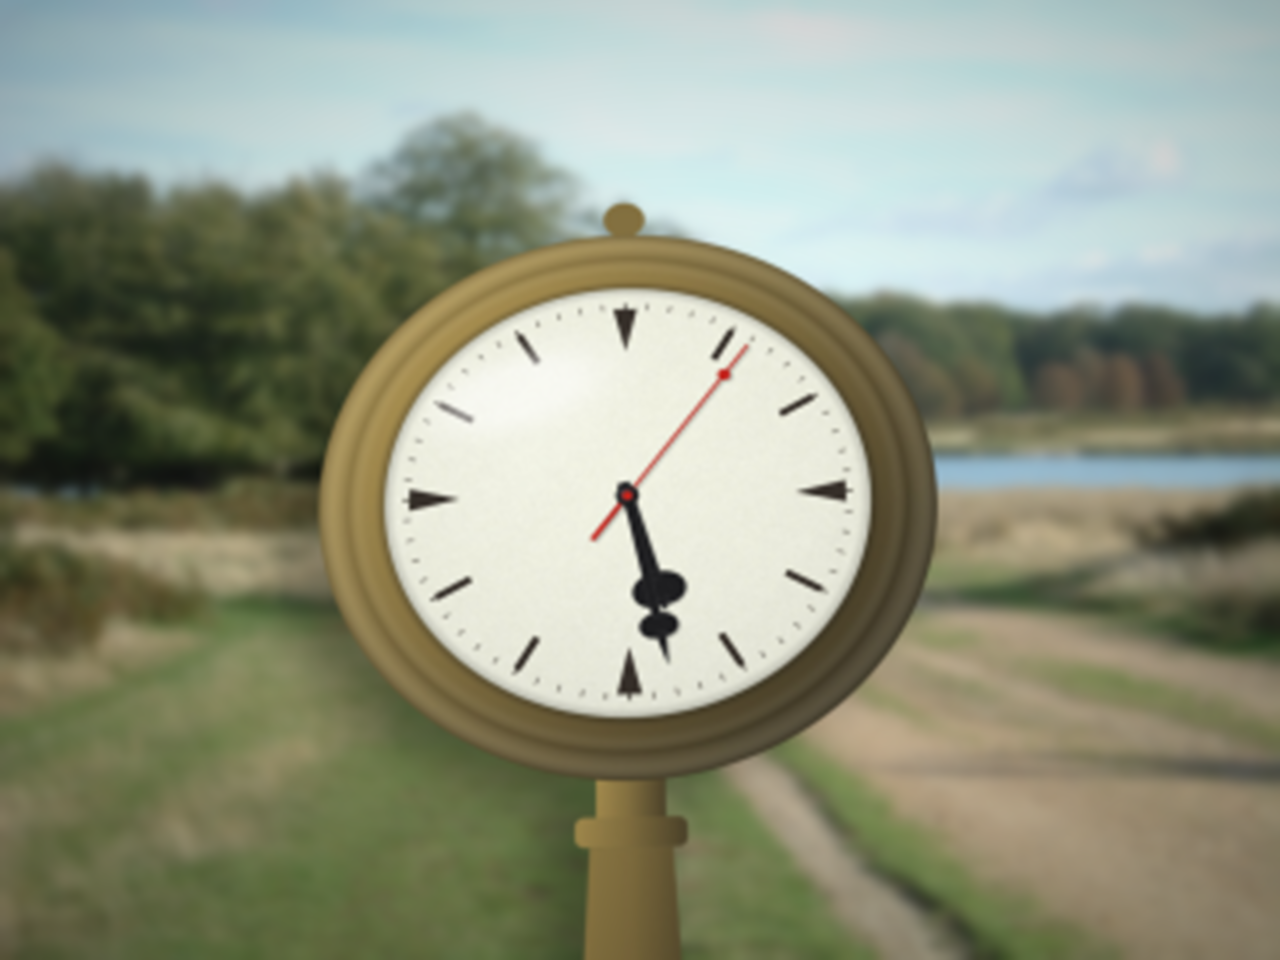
5.28.06
